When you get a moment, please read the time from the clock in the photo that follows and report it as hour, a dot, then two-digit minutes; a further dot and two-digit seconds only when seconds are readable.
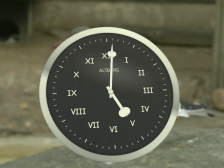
5.01
